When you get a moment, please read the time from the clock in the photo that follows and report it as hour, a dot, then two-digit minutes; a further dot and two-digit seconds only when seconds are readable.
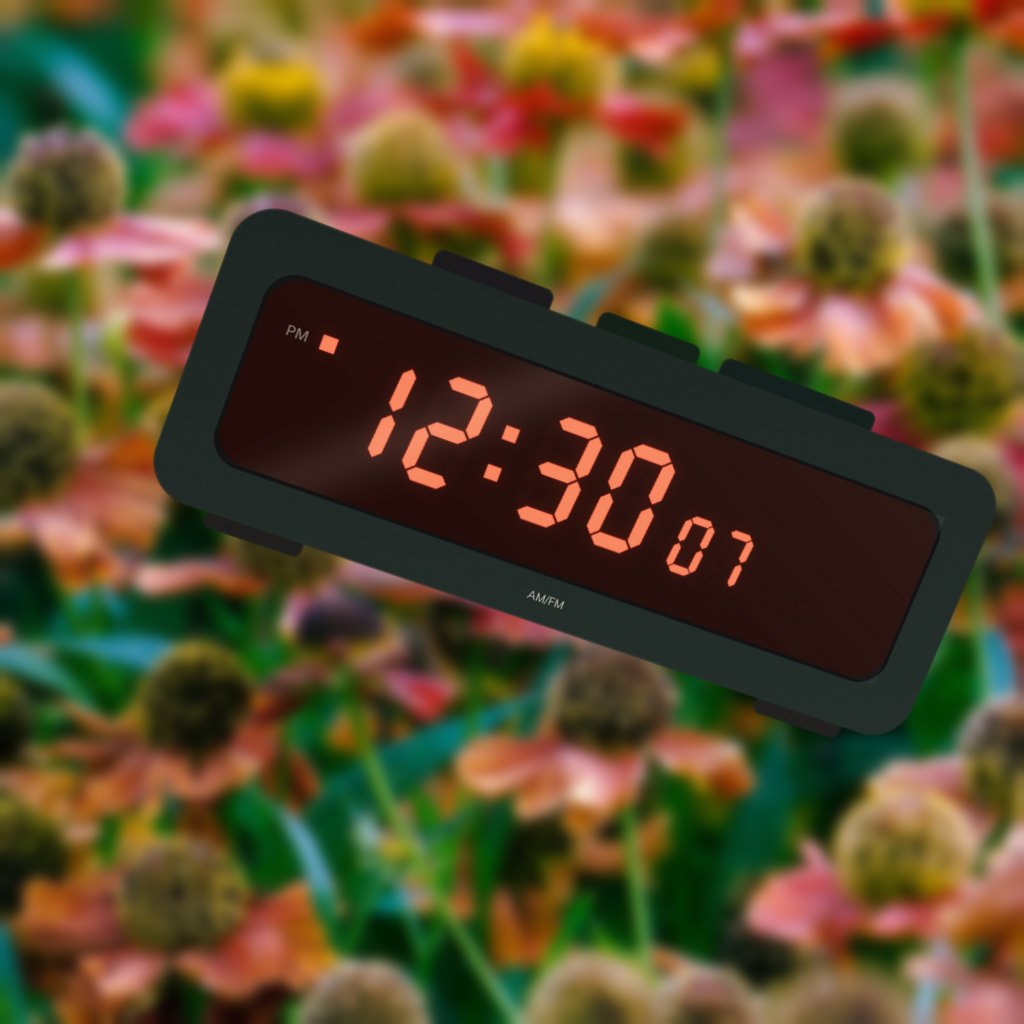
12.30.07
